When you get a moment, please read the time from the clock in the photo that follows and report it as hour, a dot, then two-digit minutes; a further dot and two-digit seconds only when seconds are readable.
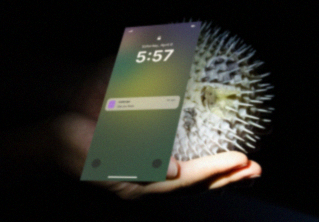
5.57
